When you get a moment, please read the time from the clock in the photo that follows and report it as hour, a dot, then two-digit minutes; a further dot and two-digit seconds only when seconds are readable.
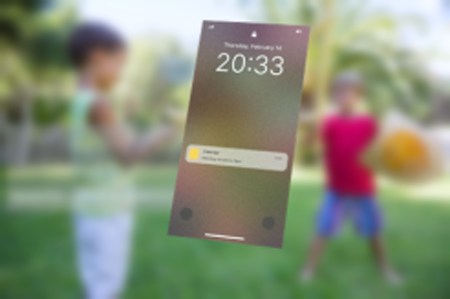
20.33
